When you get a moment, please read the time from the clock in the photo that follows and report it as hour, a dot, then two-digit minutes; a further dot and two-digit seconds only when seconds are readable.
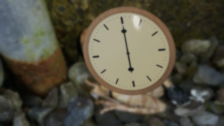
6.00
